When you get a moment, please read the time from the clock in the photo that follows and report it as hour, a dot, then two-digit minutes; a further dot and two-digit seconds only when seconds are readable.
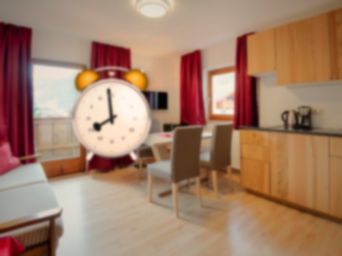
7.59
